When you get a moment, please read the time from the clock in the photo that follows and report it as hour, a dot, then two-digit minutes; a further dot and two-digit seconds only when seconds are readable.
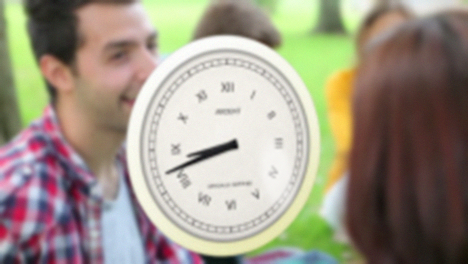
8.42
